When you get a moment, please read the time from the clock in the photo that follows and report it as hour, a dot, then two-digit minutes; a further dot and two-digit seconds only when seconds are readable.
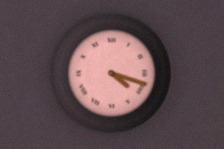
4.18
